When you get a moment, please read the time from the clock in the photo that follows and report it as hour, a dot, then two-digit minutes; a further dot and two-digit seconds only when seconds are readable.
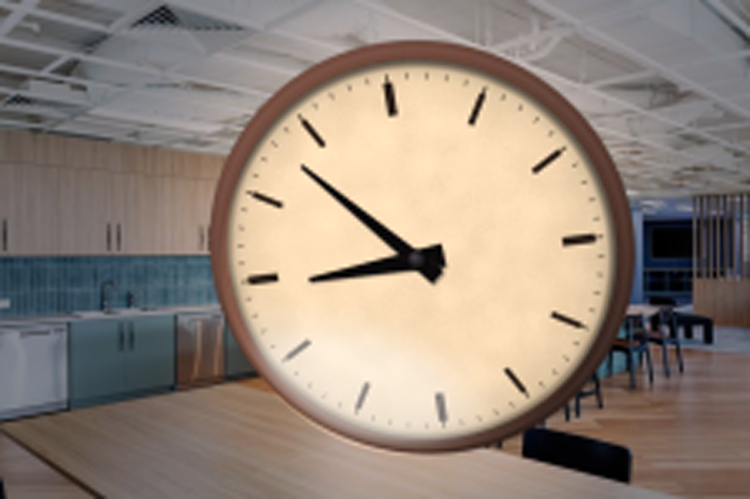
8.53
